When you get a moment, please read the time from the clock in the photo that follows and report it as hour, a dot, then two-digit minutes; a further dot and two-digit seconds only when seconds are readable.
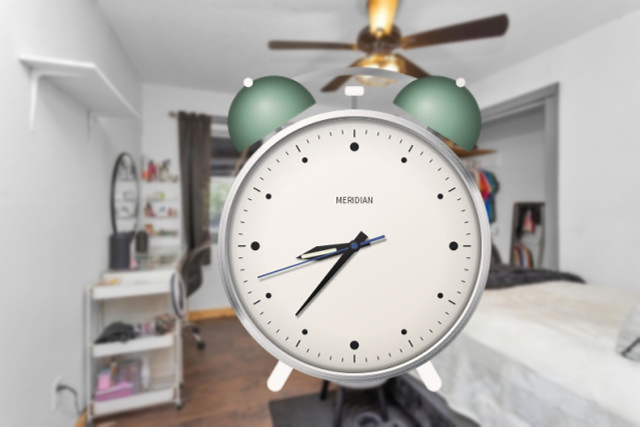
8.36.42
